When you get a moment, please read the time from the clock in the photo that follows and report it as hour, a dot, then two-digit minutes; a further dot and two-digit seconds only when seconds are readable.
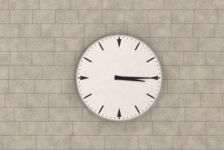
3.15
